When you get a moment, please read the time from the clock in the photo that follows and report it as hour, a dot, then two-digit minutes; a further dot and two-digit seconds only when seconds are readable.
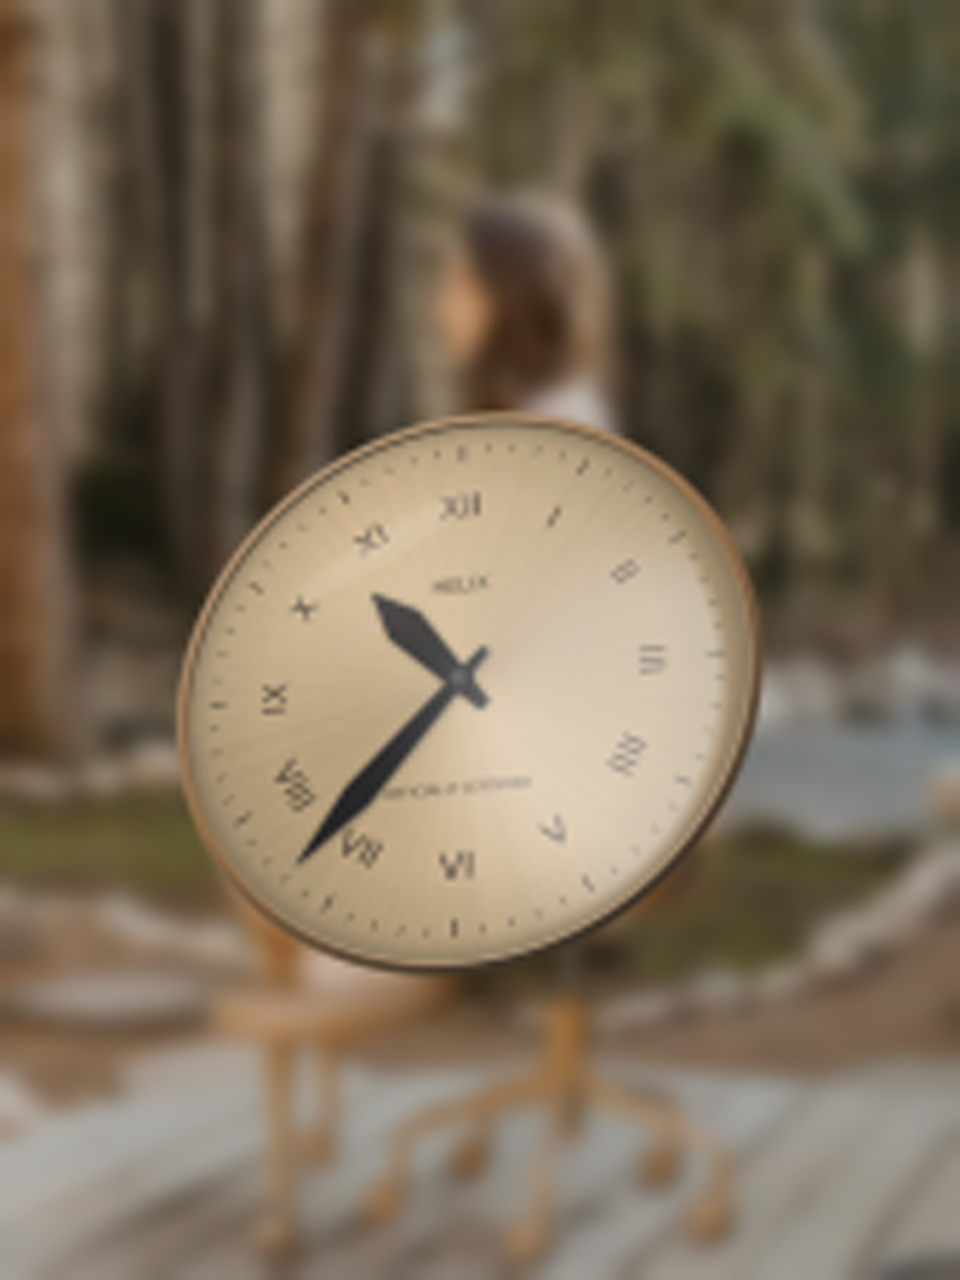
10.37
